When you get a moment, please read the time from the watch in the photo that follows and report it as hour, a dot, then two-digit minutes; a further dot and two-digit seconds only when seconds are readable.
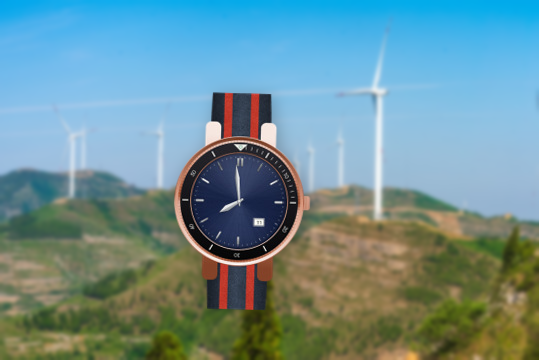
7.59
